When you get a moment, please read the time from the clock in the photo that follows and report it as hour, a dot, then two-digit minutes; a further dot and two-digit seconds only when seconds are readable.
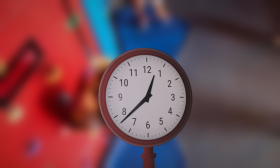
12.38
